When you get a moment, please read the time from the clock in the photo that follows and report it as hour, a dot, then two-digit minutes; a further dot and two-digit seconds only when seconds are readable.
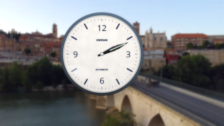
2.11
